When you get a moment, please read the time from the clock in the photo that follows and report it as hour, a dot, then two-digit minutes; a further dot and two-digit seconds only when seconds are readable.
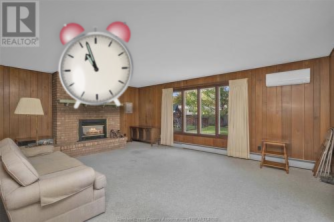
10.57
